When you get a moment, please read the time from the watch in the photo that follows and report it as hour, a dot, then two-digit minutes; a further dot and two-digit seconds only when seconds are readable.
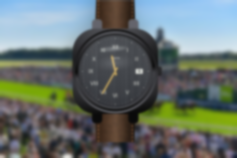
11.35
